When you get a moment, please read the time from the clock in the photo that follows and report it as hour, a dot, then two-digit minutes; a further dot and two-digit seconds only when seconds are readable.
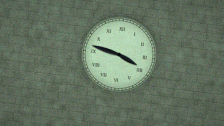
3.47
